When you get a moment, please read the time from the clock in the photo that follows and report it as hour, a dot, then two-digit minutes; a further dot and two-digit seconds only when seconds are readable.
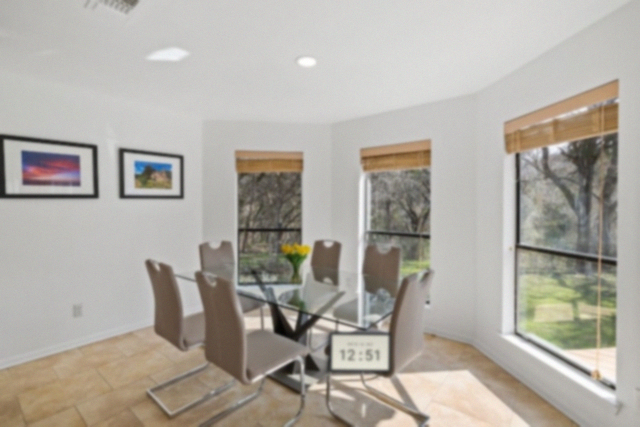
12.51
